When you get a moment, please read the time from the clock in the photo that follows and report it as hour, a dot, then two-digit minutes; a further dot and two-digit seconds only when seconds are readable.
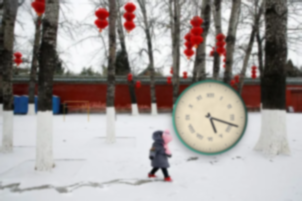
5.18
